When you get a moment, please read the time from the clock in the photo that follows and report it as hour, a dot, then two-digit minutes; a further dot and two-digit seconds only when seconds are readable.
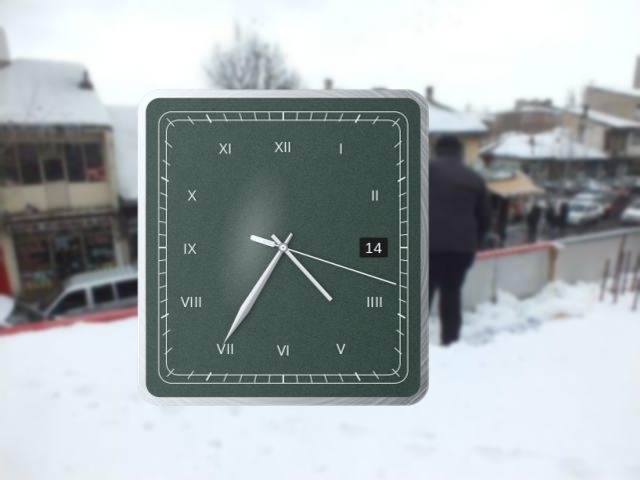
4.35.18
